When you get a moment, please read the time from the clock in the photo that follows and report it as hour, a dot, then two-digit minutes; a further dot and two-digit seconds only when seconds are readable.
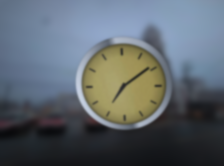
7.09
